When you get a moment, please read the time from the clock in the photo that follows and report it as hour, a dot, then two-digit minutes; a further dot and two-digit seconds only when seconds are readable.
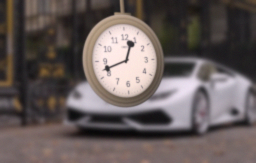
12.42
